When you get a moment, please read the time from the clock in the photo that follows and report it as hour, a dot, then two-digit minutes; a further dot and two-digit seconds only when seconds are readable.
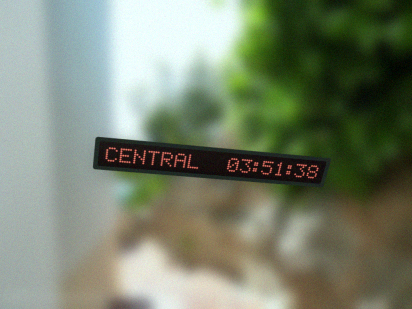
3.51.38
